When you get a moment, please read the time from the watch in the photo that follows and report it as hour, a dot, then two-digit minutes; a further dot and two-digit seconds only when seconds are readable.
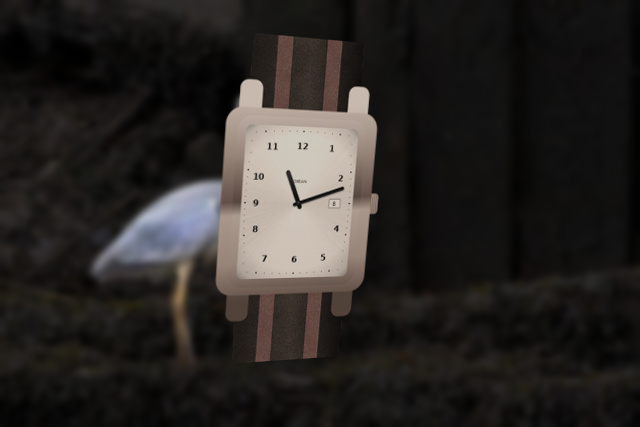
11.12
